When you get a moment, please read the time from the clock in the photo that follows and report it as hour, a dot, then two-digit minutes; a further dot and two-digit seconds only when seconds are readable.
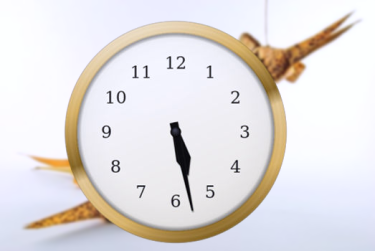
5.28
